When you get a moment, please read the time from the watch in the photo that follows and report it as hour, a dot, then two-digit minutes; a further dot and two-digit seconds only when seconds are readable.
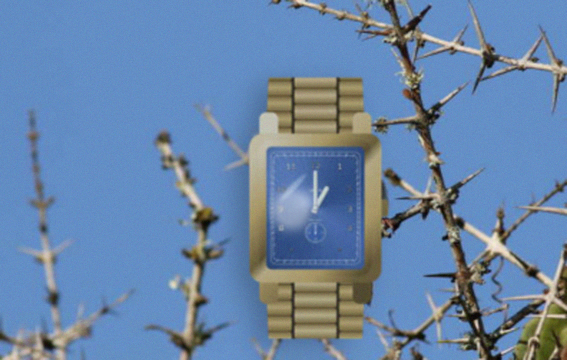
1.00
